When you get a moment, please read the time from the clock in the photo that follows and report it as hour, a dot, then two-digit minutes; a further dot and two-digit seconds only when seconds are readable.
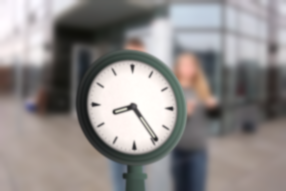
8.24
